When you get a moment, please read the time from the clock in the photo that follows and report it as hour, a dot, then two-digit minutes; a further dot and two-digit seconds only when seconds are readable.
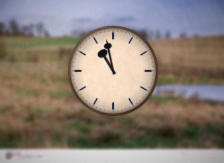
10.58
